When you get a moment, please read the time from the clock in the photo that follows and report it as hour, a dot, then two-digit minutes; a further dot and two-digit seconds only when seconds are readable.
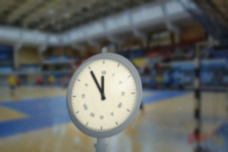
11.55
